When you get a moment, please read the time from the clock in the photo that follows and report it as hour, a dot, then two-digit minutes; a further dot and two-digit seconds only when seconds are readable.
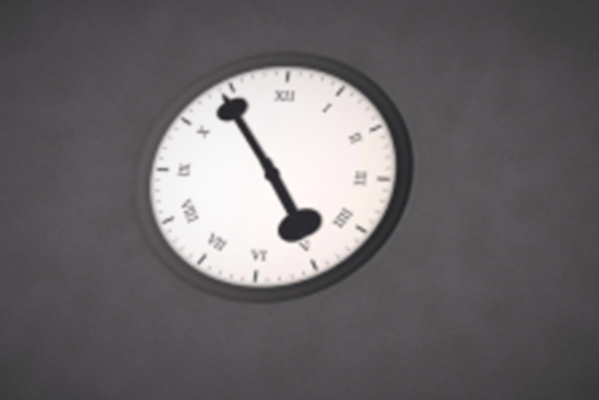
4.54
